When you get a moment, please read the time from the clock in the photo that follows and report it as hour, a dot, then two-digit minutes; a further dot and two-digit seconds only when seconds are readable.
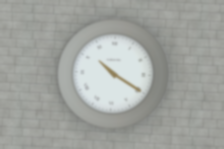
10.20
